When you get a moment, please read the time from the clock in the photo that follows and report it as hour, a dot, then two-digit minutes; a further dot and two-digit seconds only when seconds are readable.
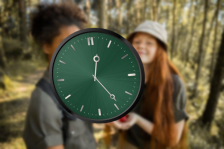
12.24
